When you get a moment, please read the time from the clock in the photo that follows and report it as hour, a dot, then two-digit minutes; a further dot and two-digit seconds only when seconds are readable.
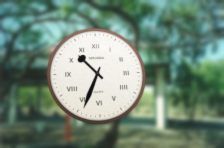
10.34
